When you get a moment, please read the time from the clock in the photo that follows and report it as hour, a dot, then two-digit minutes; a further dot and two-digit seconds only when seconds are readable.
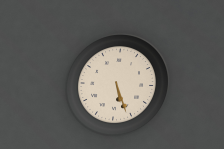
5.26
